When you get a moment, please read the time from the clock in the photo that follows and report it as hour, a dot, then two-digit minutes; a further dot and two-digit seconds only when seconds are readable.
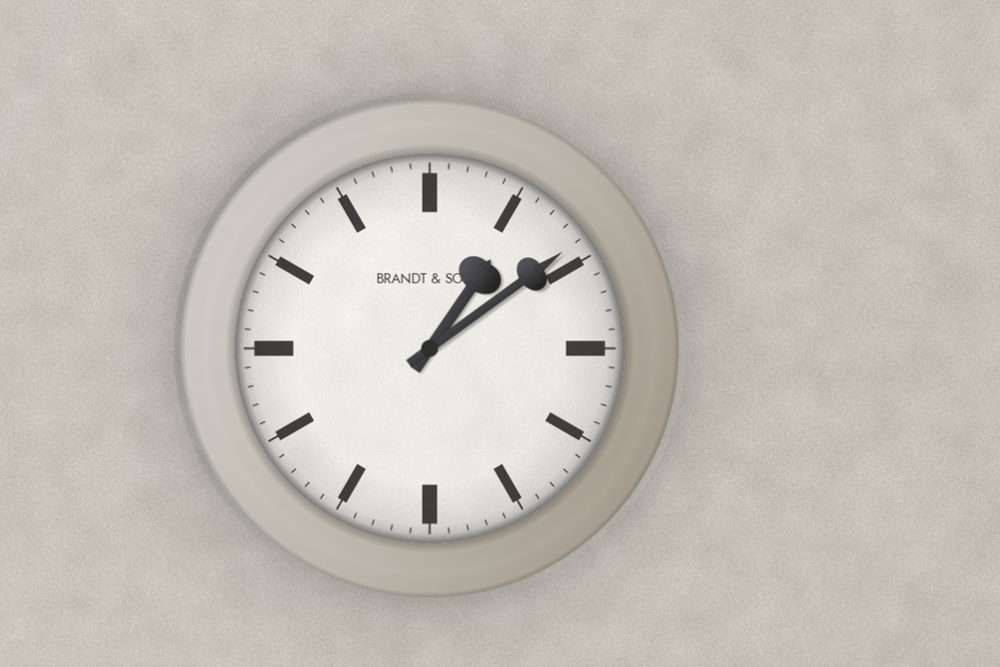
1.09
